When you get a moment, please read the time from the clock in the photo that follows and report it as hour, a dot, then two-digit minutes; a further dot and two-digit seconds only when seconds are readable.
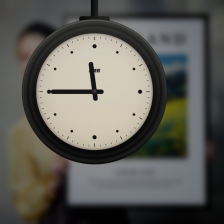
11.45
